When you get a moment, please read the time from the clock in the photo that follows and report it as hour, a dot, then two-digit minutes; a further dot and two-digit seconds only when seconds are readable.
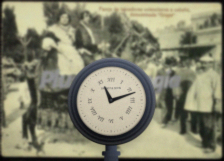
11.12
